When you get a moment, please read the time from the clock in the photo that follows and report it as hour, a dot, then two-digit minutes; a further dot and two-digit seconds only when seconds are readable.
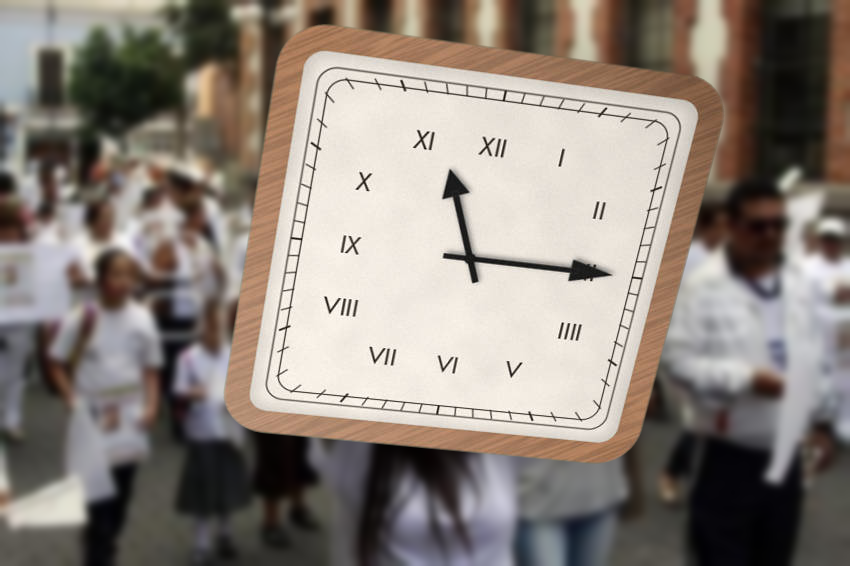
11.15
